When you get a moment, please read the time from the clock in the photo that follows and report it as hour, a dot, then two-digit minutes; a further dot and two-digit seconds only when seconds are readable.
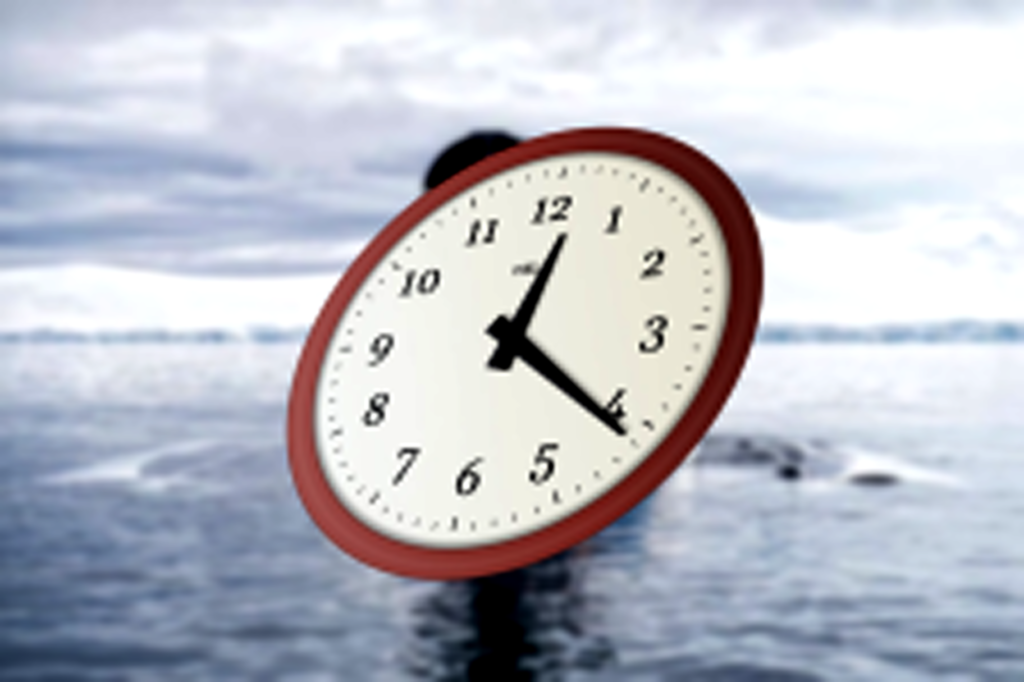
12.21
